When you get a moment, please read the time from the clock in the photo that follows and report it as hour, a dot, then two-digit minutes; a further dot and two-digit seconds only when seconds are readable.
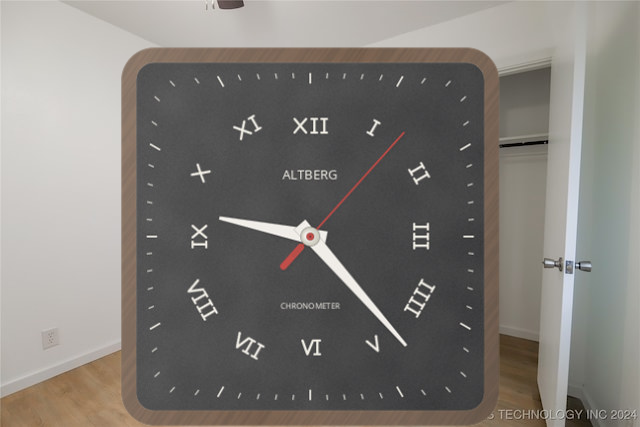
9.23.07
